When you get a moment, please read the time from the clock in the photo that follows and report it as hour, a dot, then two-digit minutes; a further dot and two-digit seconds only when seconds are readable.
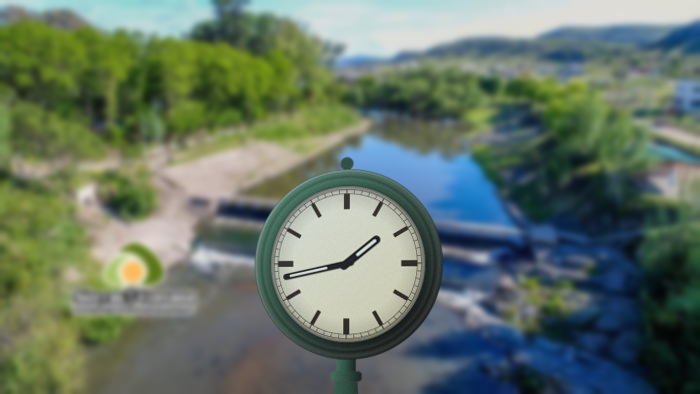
1.43
